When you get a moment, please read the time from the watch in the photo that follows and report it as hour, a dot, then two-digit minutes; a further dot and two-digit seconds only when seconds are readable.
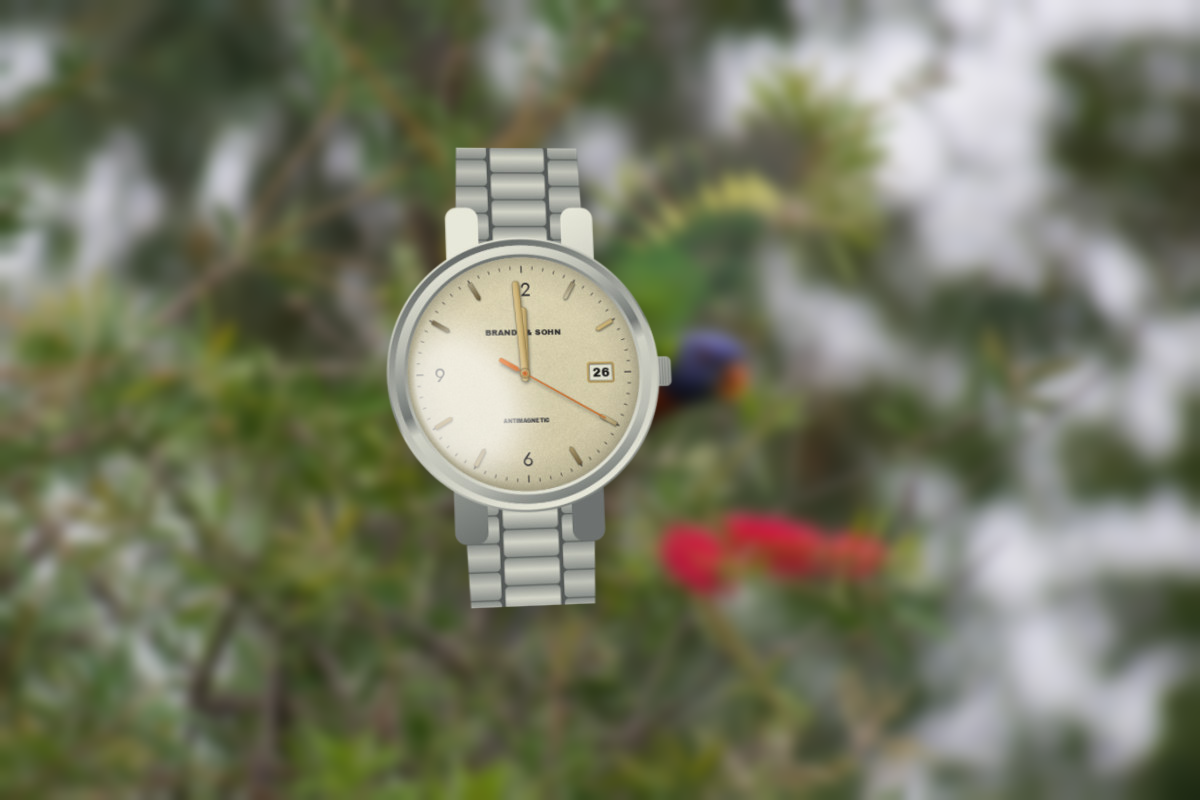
11.59.20
